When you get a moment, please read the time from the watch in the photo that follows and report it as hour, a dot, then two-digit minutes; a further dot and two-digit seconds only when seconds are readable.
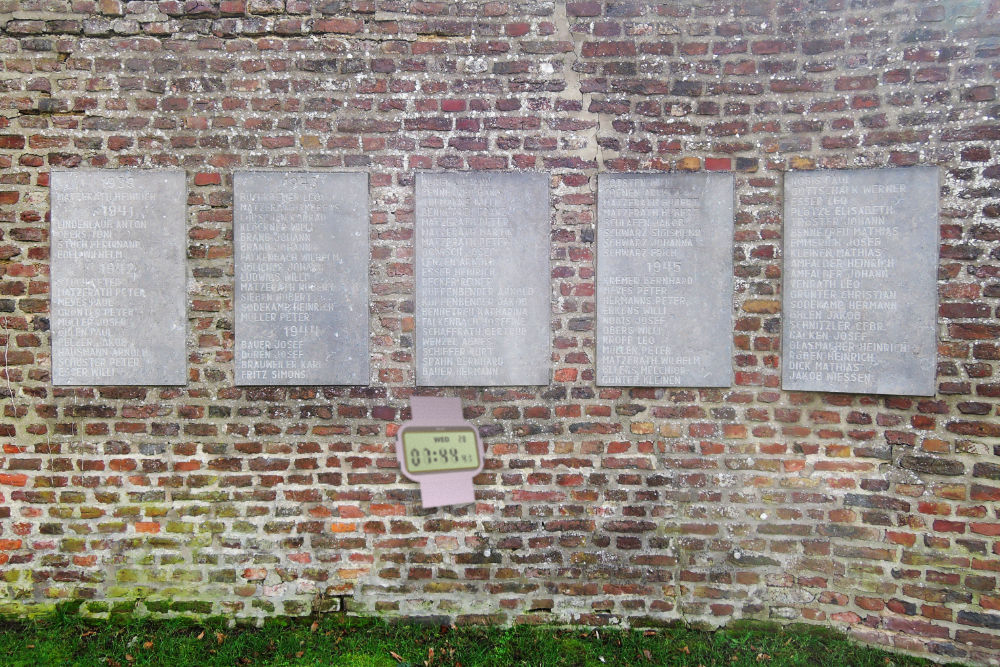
7.44
